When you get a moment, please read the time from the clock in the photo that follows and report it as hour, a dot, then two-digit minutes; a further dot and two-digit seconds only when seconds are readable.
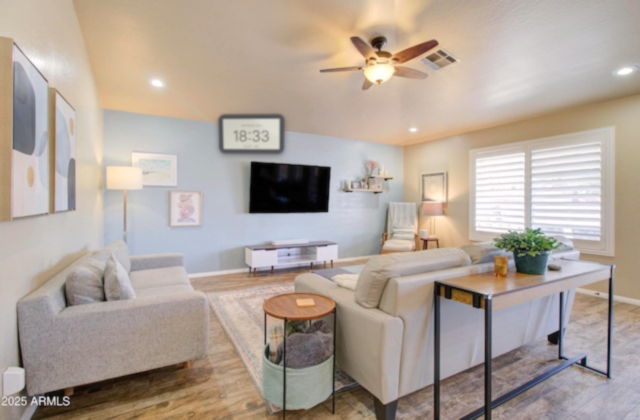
18.33
